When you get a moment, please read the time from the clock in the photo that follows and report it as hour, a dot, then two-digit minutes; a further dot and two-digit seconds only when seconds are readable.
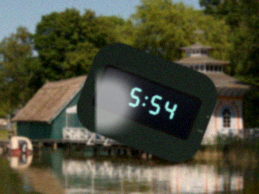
5.54
